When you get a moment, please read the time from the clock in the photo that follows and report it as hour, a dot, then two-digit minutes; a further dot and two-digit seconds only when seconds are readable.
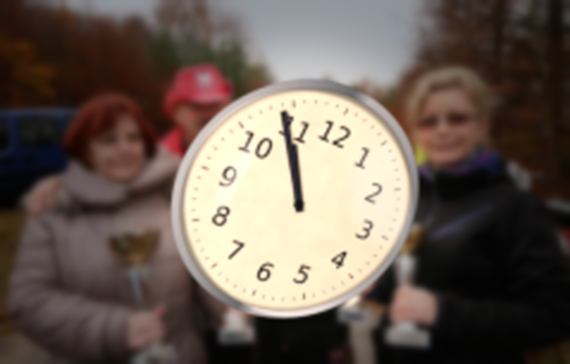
10.54
